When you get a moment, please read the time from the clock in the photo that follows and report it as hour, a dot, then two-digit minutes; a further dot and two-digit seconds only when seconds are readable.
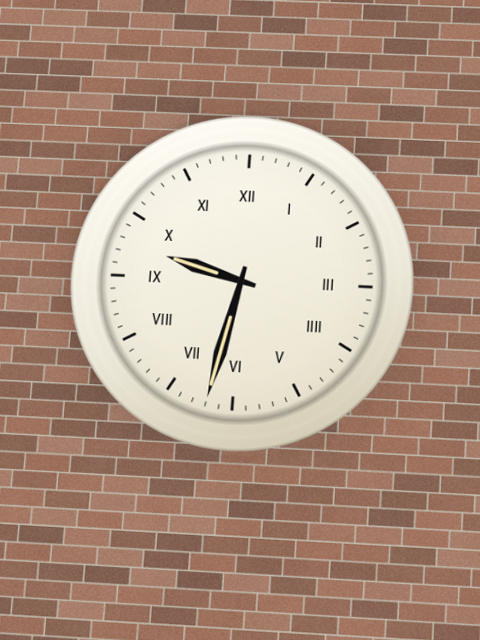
9.32
